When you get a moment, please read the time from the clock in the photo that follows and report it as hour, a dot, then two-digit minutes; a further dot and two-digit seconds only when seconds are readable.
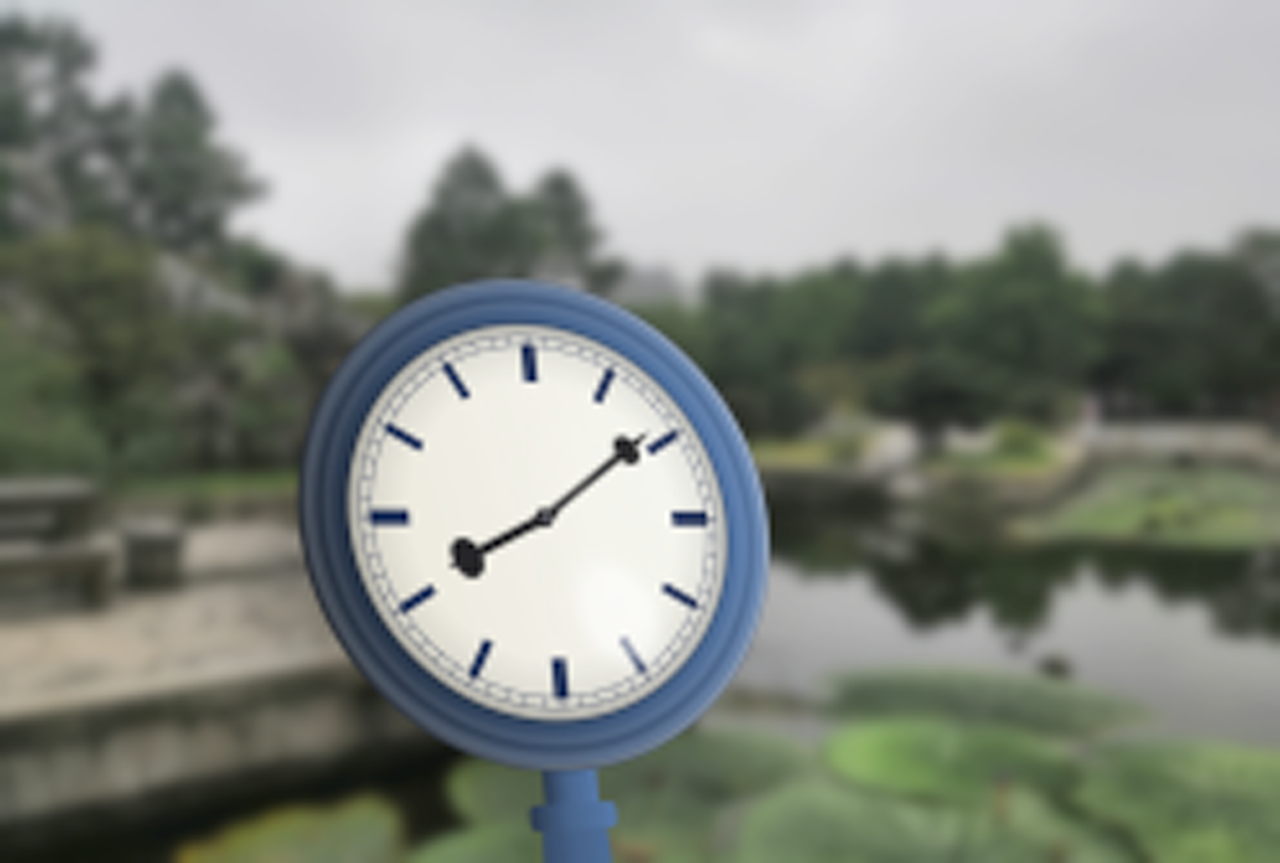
8.09
